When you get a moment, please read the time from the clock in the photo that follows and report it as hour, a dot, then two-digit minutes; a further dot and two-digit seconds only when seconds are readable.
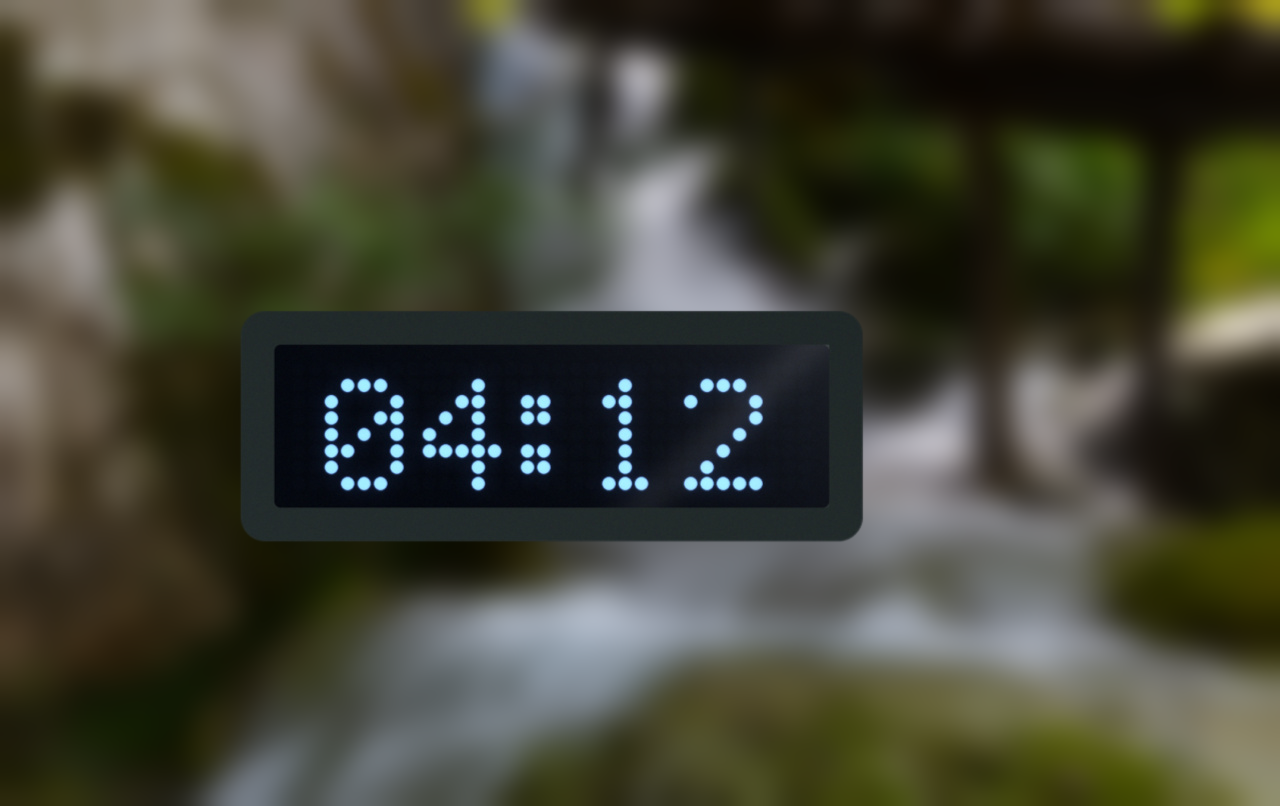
4.12
